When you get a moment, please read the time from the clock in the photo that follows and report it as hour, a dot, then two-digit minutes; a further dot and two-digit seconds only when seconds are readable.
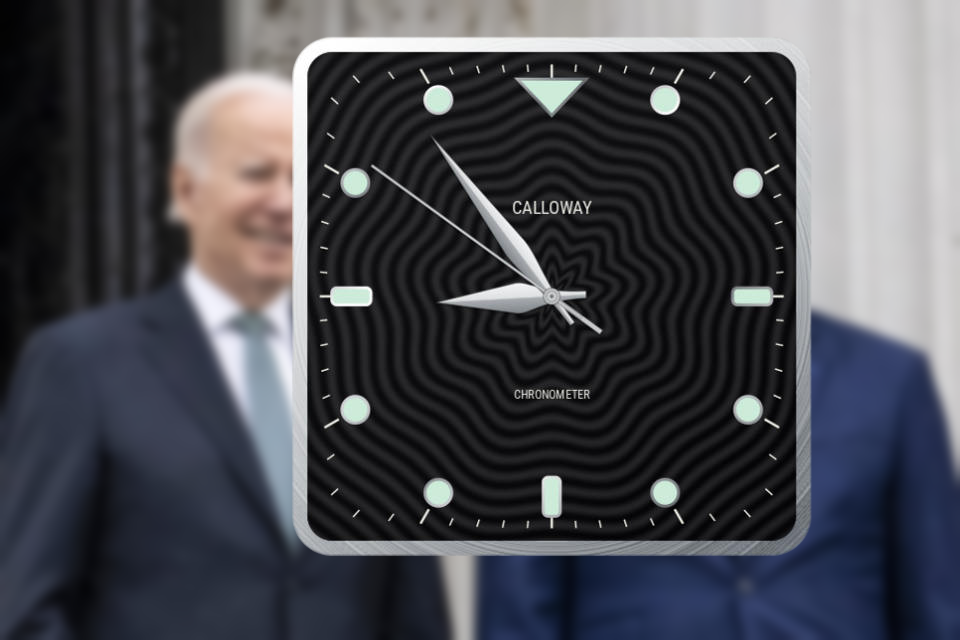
8.53.51
